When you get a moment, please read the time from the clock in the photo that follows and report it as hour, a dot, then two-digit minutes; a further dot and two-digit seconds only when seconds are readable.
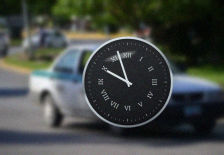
9.57
